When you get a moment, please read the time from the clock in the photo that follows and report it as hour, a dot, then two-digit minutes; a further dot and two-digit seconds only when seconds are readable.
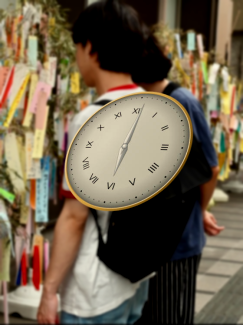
6.01
